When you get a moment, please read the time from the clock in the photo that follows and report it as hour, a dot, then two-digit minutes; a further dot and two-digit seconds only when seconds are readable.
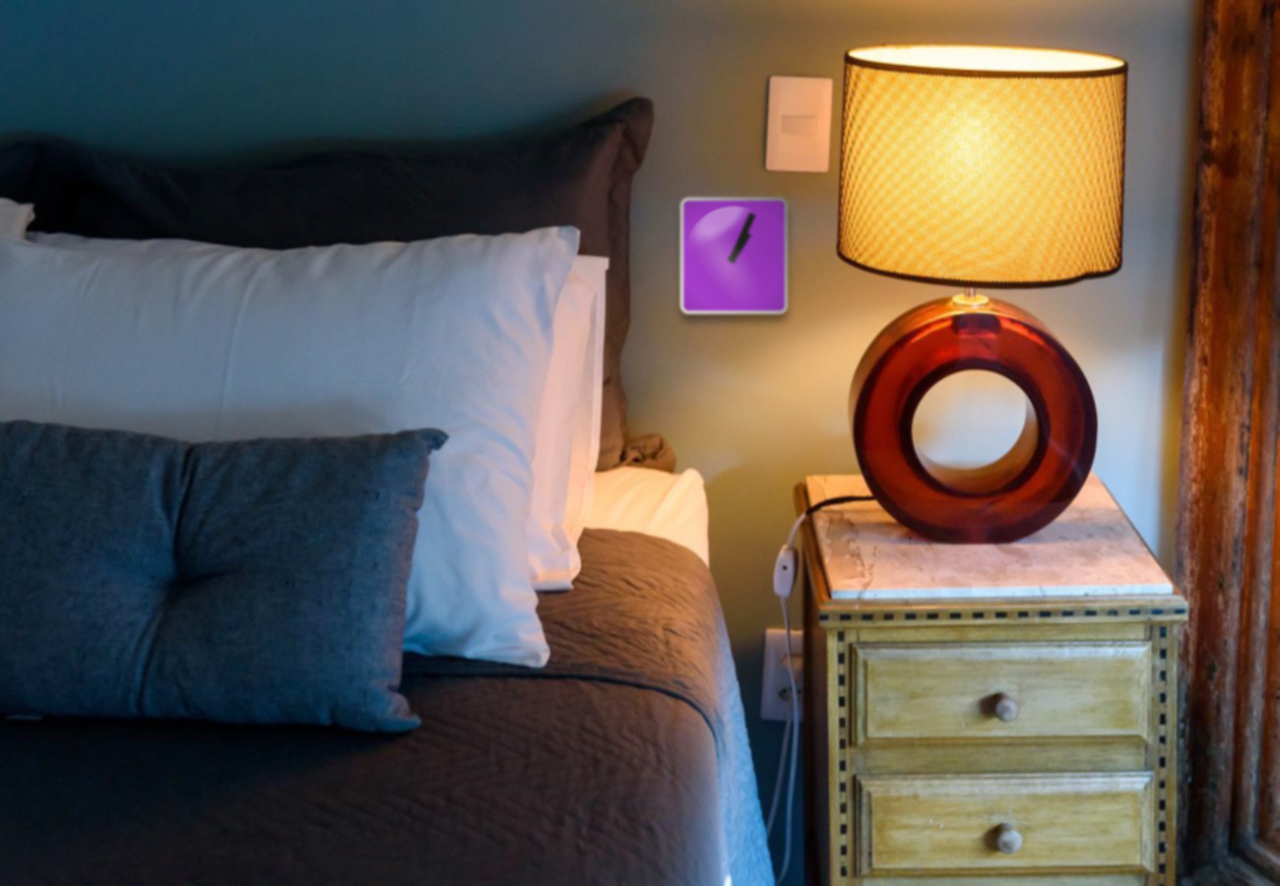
1.04
